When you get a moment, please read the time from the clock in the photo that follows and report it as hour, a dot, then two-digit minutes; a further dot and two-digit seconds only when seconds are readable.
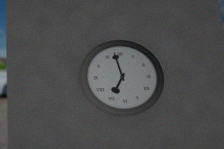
6.58
